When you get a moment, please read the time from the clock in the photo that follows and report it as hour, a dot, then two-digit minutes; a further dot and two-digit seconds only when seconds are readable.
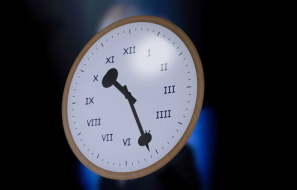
10.26
